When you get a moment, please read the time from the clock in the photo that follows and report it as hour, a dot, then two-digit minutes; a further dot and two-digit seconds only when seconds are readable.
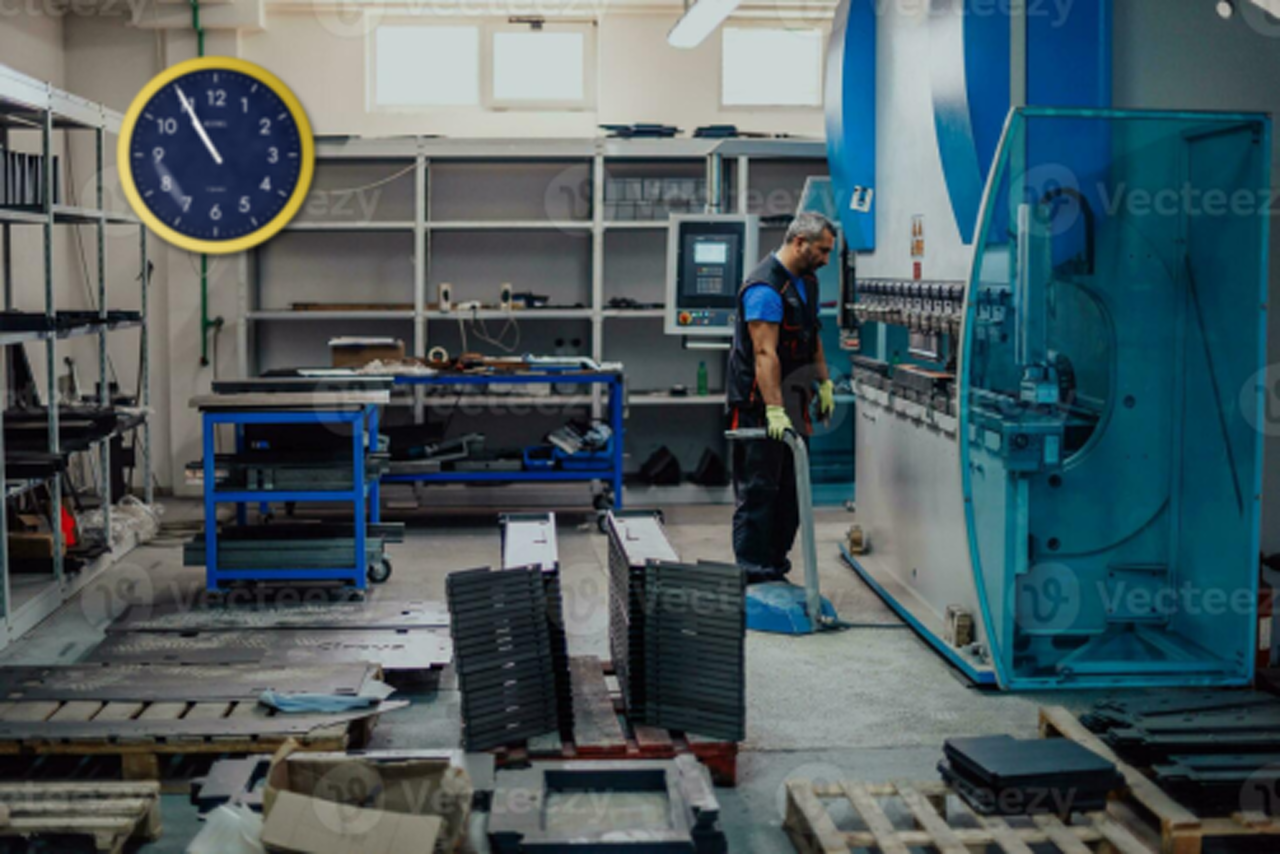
10.55
